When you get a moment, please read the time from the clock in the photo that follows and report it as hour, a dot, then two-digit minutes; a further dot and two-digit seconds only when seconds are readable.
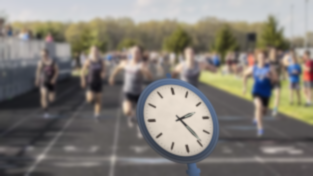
2.24
